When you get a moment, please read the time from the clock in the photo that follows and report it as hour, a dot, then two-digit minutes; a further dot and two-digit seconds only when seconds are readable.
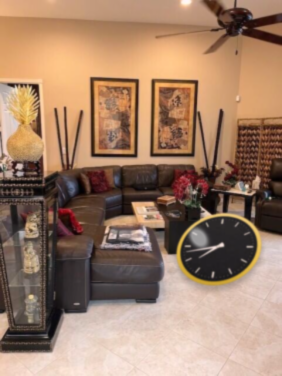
7.43
